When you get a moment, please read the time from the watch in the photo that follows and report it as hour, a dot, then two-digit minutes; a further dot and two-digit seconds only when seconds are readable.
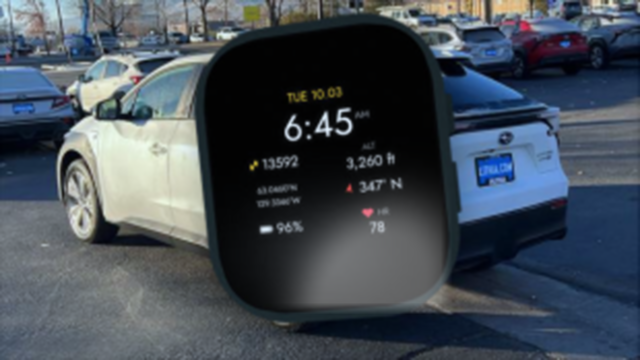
6.45
